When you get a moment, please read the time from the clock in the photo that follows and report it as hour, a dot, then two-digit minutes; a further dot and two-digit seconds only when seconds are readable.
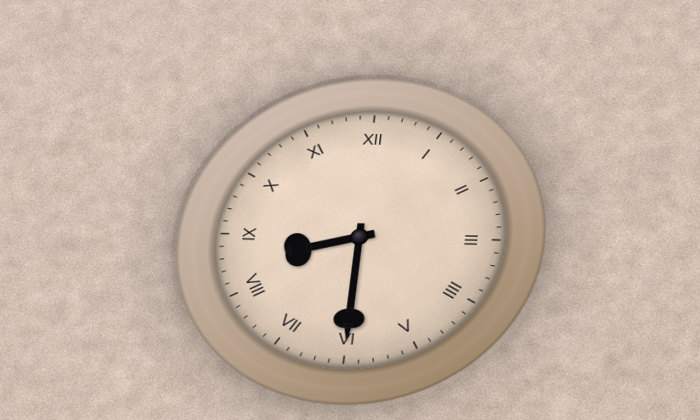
8.30
